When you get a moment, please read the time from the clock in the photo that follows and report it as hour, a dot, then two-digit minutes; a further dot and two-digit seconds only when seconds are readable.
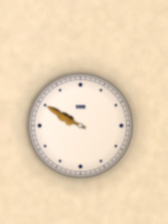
9.50
